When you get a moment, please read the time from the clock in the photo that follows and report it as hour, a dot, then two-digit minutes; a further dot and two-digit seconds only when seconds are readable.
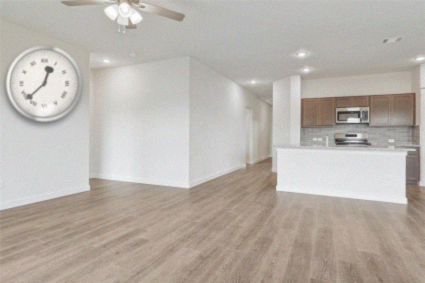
12.38
